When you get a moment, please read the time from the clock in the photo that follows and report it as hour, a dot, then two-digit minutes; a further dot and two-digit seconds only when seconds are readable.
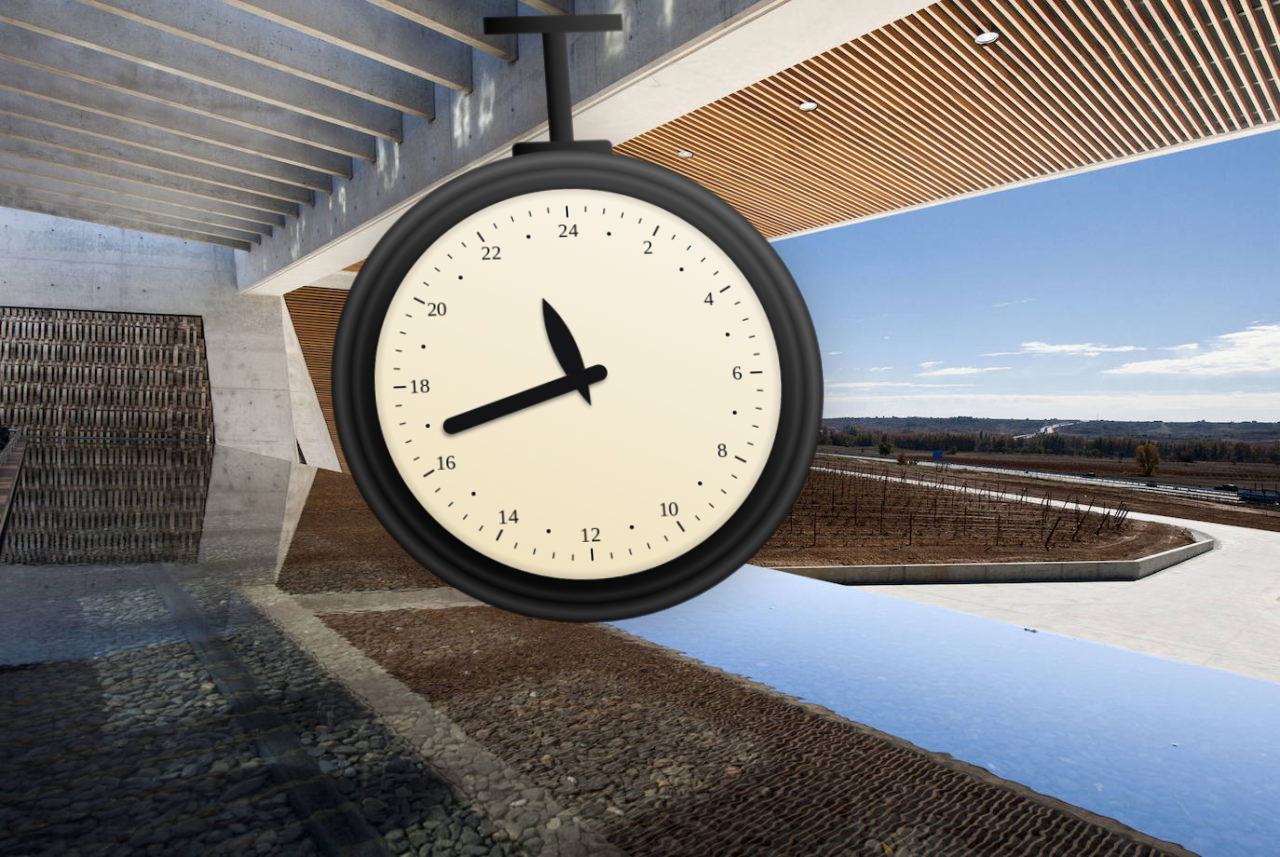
22.42
